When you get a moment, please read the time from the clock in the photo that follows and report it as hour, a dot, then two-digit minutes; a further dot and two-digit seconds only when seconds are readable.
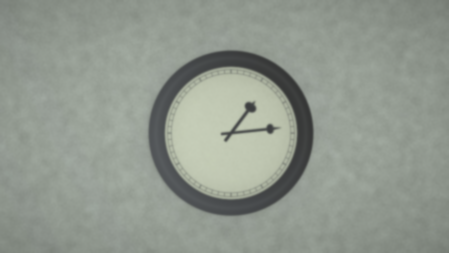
1.14
